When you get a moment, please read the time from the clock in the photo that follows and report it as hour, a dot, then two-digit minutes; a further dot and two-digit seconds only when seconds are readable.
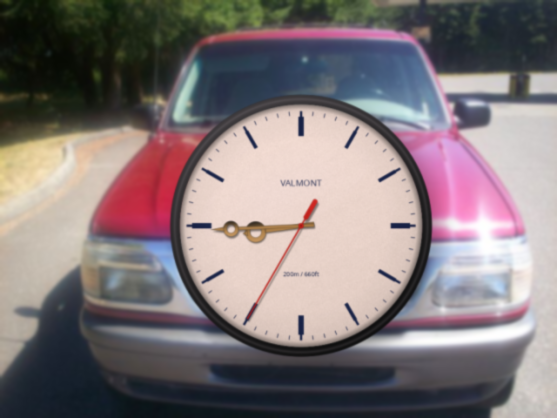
8.44.35
